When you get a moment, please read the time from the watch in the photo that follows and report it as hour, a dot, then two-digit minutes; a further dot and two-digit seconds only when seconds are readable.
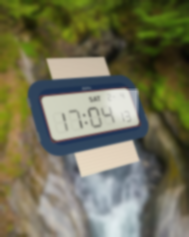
17.04
